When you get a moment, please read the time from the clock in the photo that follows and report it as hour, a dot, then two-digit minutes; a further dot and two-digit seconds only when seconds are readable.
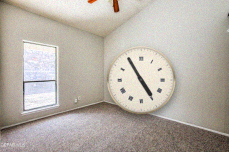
4.55
